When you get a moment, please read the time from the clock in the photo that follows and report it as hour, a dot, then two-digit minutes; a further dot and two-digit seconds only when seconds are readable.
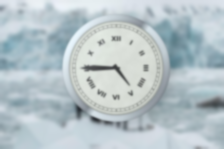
4.45
